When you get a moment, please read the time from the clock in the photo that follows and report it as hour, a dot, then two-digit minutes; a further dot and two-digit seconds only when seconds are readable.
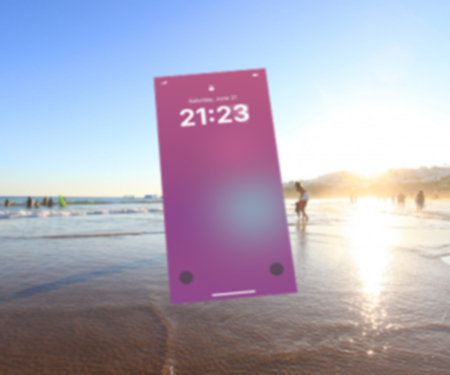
21.23
